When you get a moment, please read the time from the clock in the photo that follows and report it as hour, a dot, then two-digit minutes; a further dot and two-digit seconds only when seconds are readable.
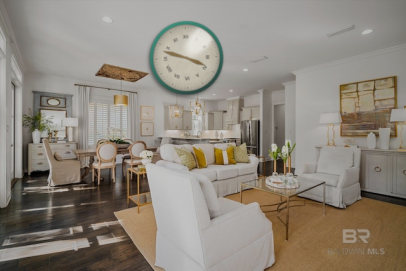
3.48
